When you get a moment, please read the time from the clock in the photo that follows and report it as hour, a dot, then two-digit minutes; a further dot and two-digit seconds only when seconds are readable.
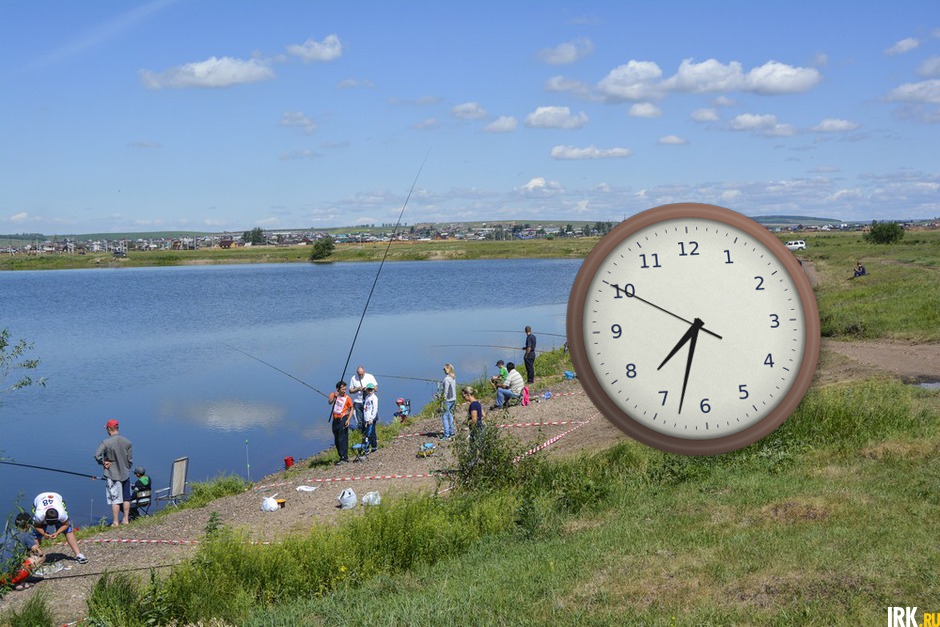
7.32.50
